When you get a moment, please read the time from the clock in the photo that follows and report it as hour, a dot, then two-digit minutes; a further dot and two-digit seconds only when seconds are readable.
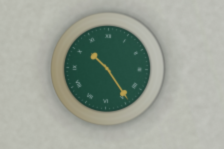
10.24
